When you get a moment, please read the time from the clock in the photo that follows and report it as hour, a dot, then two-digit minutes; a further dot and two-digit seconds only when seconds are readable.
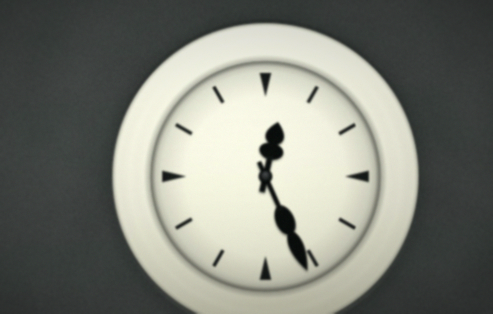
12.26
